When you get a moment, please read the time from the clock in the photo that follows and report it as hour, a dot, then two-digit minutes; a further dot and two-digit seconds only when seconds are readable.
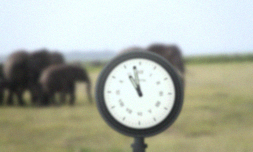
10.58
